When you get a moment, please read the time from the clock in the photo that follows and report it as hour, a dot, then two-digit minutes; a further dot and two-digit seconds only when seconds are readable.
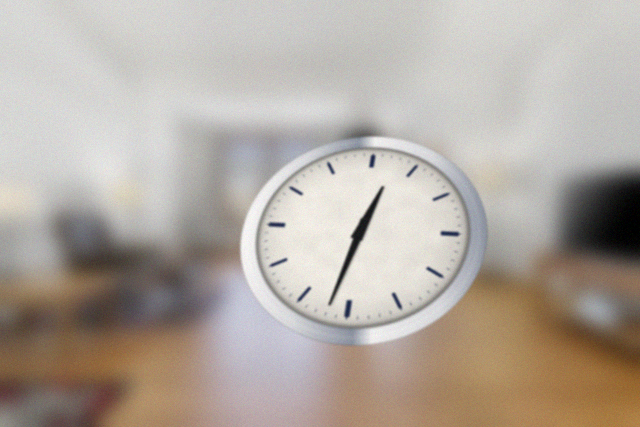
12.32
